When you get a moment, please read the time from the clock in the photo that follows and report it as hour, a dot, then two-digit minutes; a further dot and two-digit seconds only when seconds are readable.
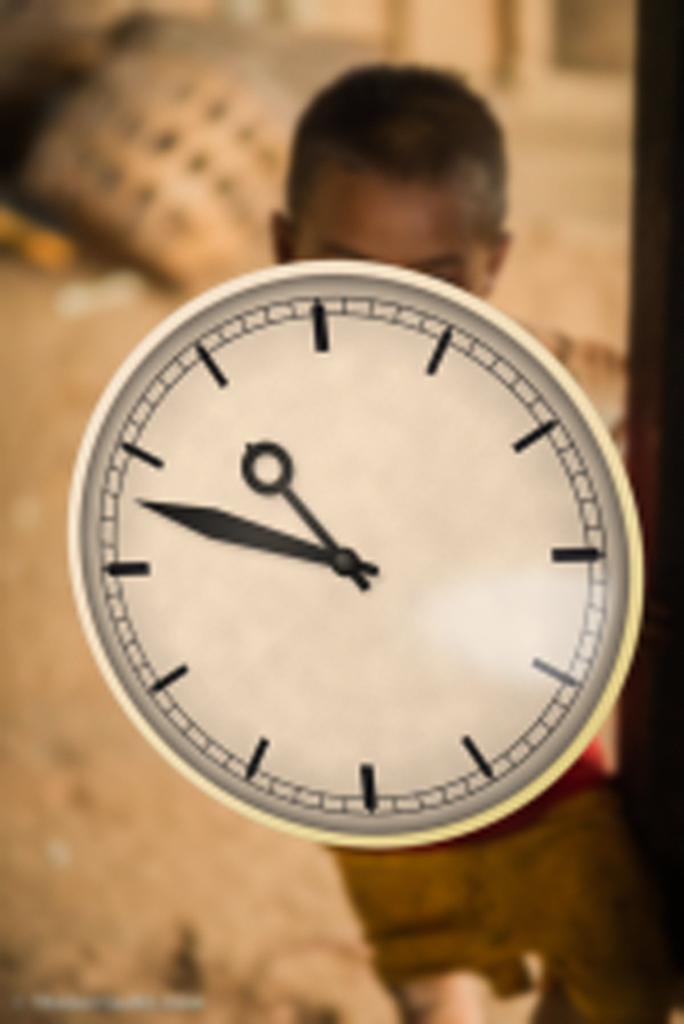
10.48
